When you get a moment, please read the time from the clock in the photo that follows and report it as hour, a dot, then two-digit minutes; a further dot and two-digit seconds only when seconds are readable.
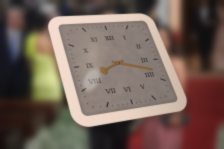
8.18
